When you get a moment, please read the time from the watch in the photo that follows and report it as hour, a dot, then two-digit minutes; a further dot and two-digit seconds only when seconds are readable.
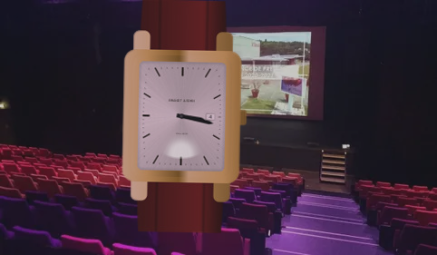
3.17
